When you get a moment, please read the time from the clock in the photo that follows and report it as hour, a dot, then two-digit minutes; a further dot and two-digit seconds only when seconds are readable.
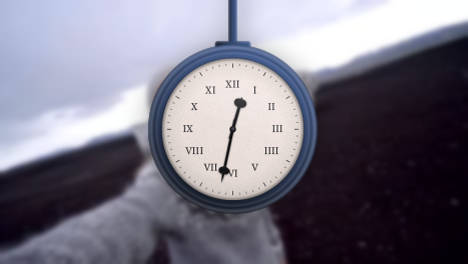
12.32
